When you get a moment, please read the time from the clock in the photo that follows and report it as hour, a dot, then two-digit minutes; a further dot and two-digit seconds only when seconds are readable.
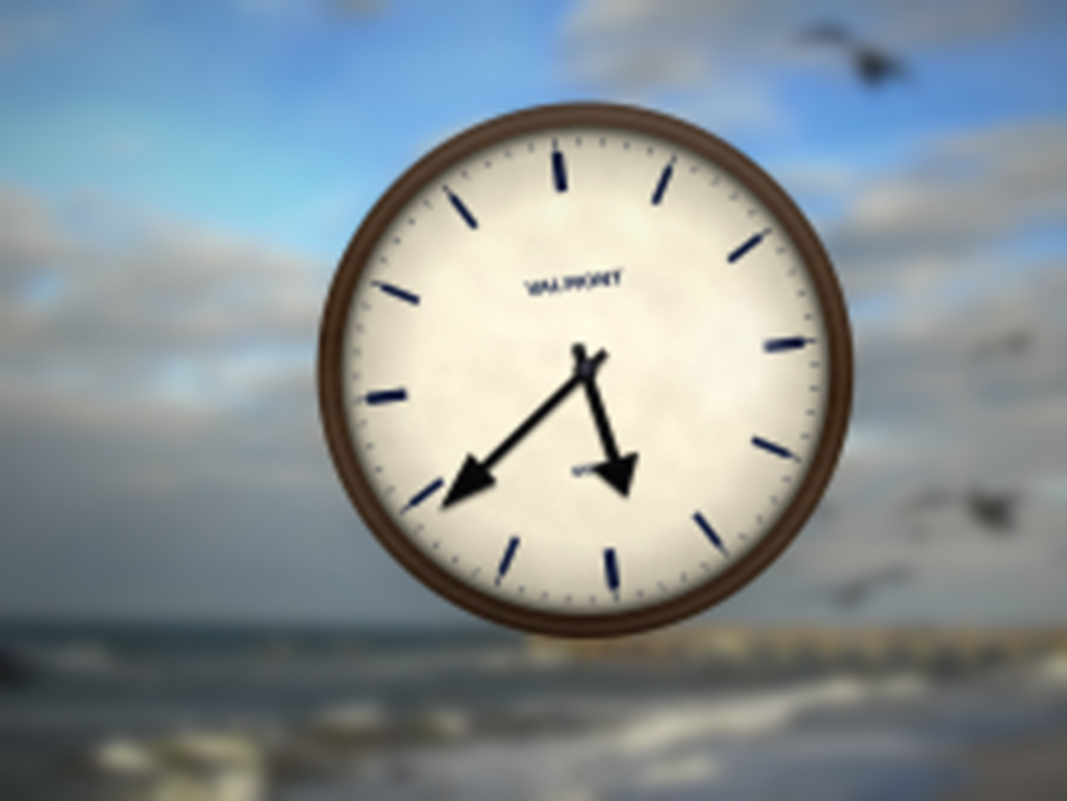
5.39
